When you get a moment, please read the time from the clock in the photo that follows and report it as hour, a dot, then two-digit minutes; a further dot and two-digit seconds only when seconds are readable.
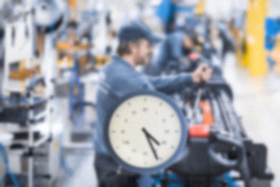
4.26
